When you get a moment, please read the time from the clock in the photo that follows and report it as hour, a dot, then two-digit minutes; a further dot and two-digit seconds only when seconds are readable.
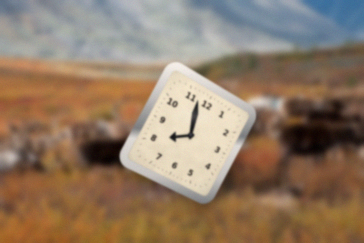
7.57
